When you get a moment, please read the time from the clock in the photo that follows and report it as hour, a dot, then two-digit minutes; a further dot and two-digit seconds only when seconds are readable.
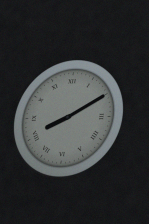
8.10
